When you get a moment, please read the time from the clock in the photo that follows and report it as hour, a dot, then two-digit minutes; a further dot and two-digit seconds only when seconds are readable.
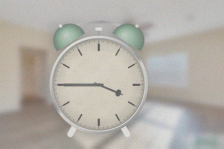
3.45
